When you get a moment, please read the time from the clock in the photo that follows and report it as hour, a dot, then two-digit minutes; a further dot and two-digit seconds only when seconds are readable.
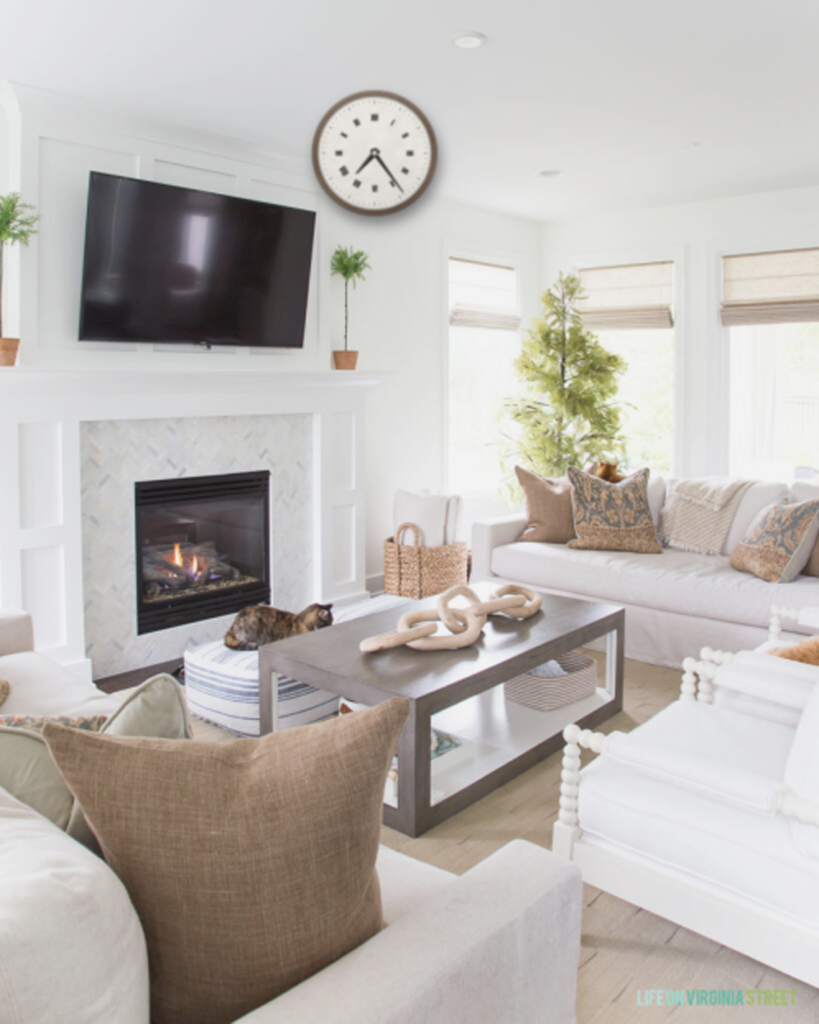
7.24
